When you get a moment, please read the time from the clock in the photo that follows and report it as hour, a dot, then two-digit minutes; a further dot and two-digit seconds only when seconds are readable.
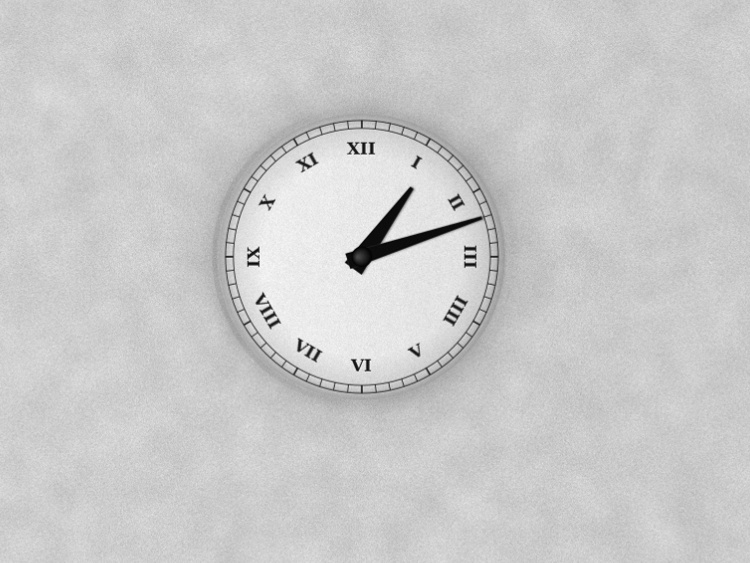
1.12
